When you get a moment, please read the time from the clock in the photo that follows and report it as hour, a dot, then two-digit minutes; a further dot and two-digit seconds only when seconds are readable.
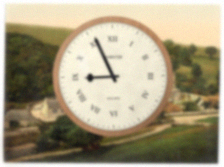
8.56
